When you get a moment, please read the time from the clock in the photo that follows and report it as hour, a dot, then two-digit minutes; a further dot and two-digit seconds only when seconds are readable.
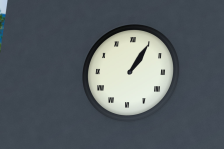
1.05
